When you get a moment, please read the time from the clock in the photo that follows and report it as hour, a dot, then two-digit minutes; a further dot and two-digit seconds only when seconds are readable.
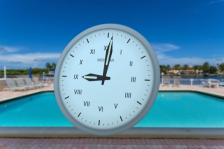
9.01
